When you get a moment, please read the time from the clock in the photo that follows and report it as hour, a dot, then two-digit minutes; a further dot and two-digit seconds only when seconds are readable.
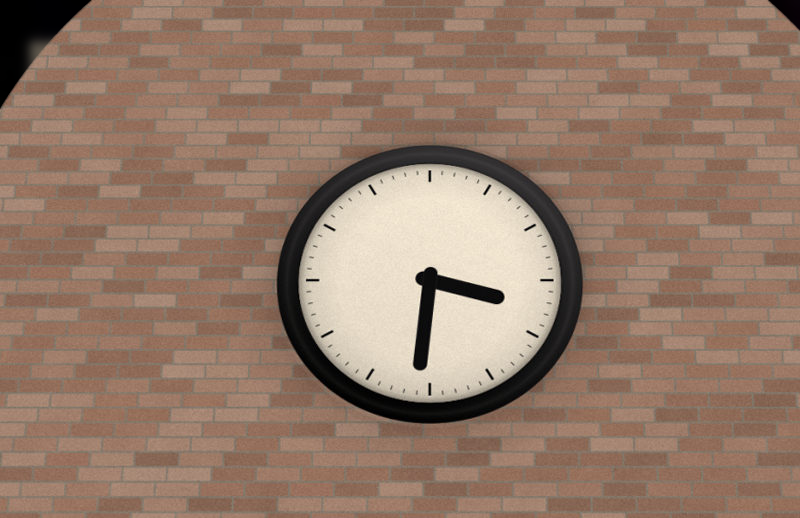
3.31
